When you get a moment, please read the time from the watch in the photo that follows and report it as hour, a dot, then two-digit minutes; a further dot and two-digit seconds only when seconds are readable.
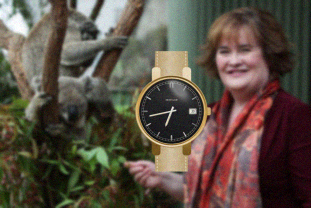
6.43
